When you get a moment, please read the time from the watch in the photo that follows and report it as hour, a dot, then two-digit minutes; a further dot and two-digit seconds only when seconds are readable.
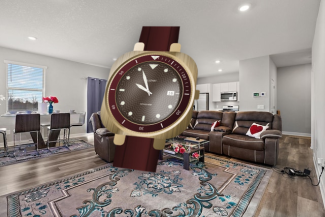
9.56
